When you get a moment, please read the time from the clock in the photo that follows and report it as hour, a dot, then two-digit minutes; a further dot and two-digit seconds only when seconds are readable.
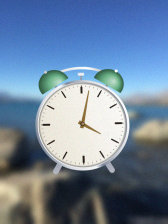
4.02
